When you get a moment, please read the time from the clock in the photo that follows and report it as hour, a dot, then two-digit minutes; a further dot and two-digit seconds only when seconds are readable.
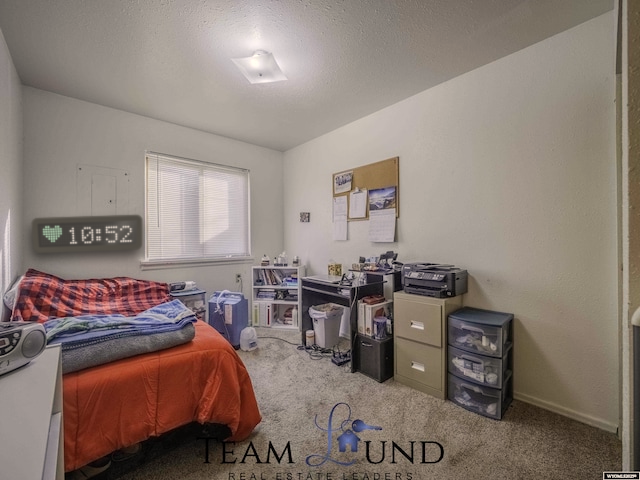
10.52
